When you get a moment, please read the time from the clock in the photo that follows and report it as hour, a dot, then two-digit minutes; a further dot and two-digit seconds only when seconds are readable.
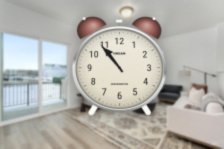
10.54
